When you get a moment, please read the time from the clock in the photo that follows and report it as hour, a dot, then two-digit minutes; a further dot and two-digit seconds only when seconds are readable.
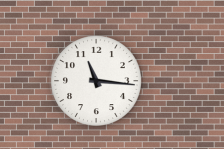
11.16
